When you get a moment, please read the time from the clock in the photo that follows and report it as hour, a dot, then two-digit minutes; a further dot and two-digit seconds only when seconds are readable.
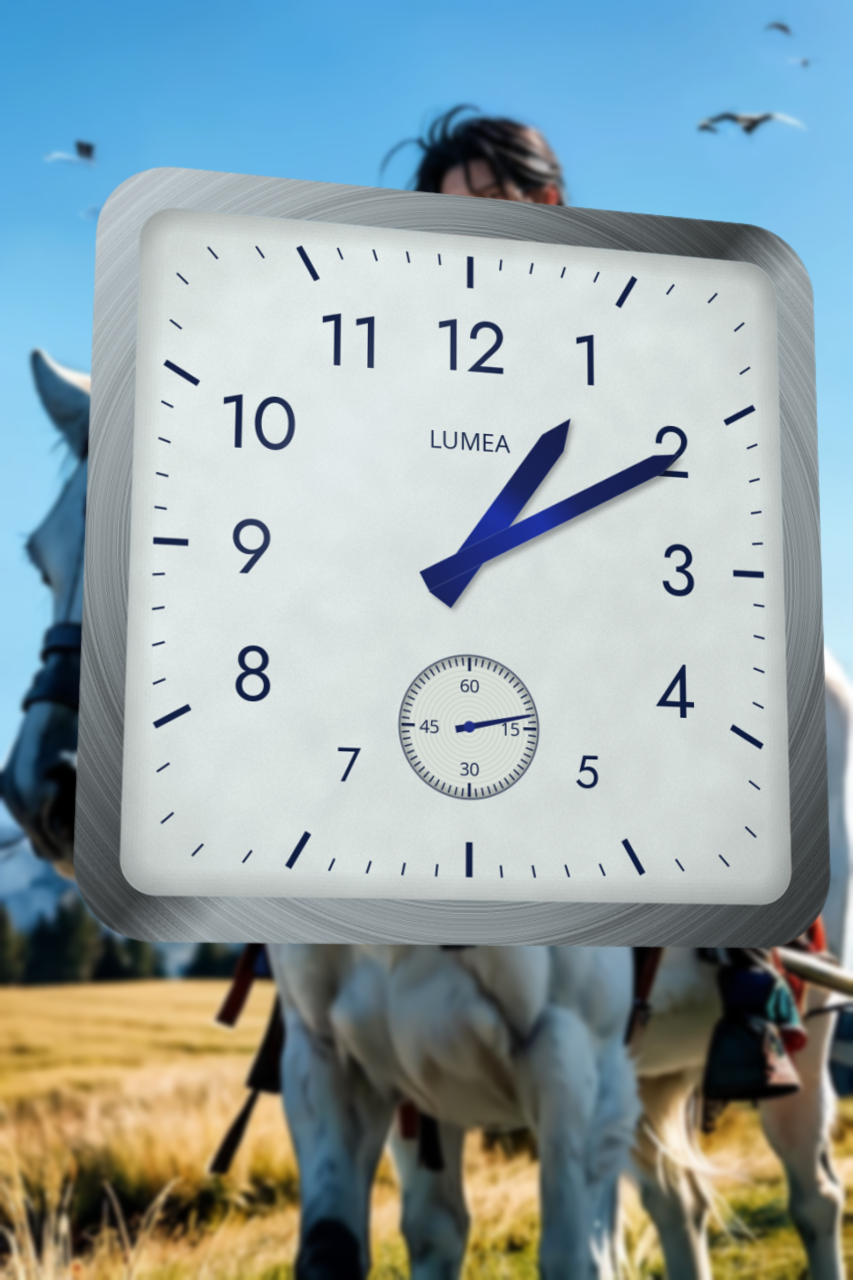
1.10.13
